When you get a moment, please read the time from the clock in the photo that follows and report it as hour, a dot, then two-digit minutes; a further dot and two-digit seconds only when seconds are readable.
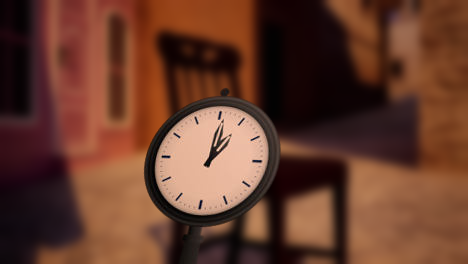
1.01
